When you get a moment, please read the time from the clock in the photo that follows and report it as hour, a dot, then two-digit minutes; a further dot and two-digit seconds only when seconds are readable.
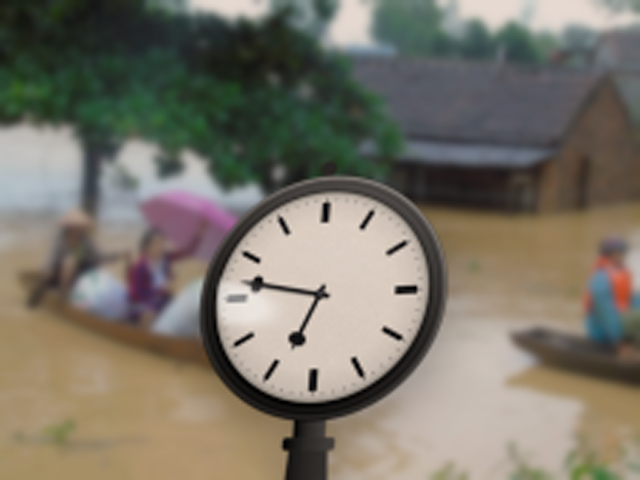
6.47
